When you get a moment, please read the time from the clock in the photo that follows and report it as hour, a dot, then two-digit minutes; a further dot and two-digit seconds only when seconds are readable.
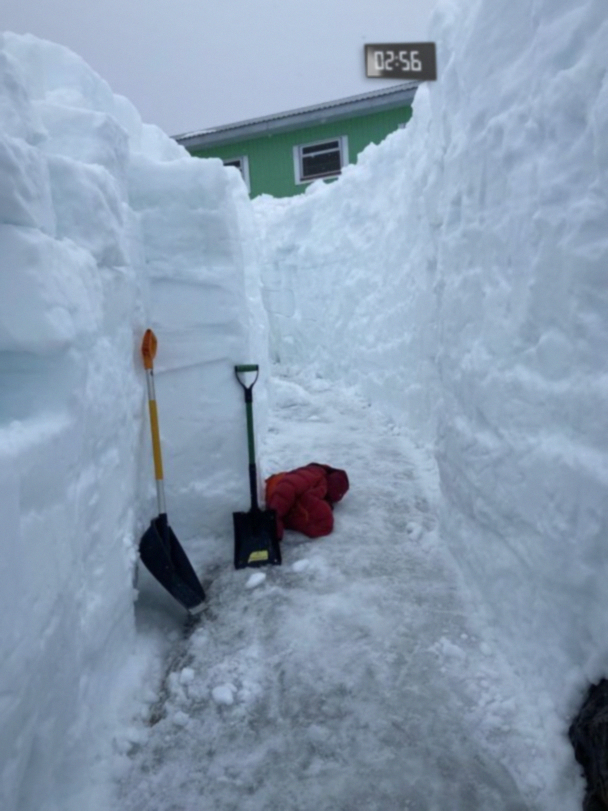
2.56
